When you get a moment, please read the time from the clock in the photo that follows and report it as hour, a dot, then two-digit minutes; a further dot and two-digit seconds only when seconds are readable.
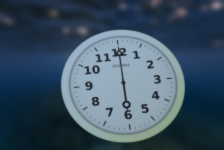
6.00
